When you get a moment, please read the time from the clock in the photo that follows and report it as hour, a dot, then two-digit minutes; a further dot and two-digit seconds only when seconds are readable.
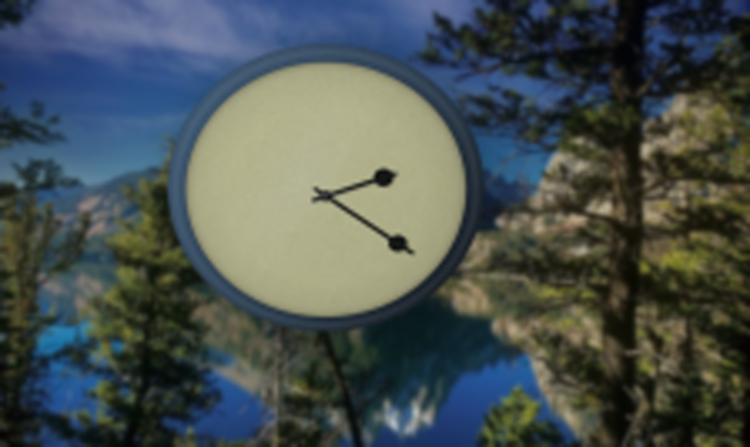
2.21
